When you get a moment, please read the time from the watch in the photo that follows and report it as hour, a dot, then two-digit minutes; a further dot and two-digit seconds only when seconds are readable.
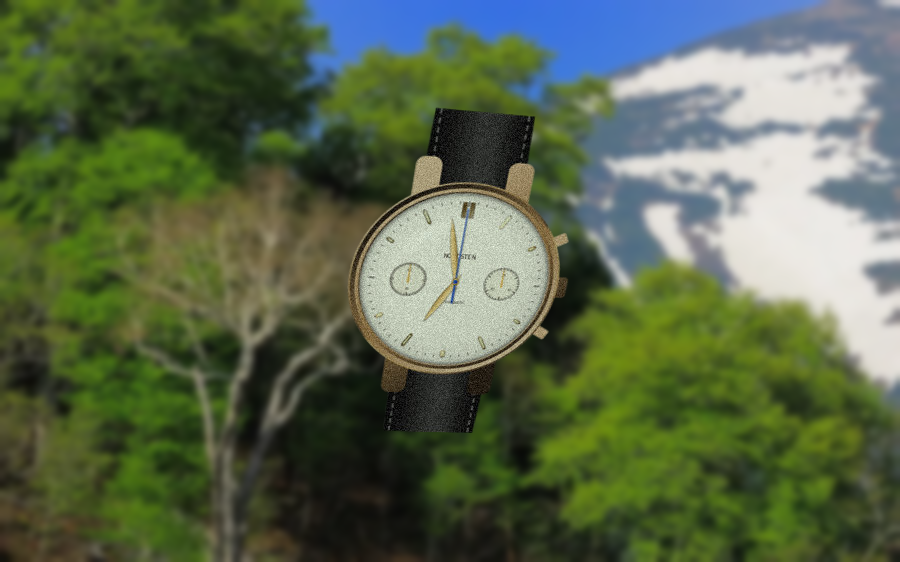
6.58
